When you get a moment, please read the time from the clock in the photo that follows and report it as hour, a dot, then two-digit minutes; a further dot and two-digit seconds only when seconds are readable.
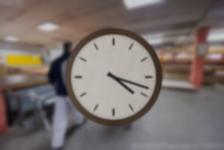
4.18
